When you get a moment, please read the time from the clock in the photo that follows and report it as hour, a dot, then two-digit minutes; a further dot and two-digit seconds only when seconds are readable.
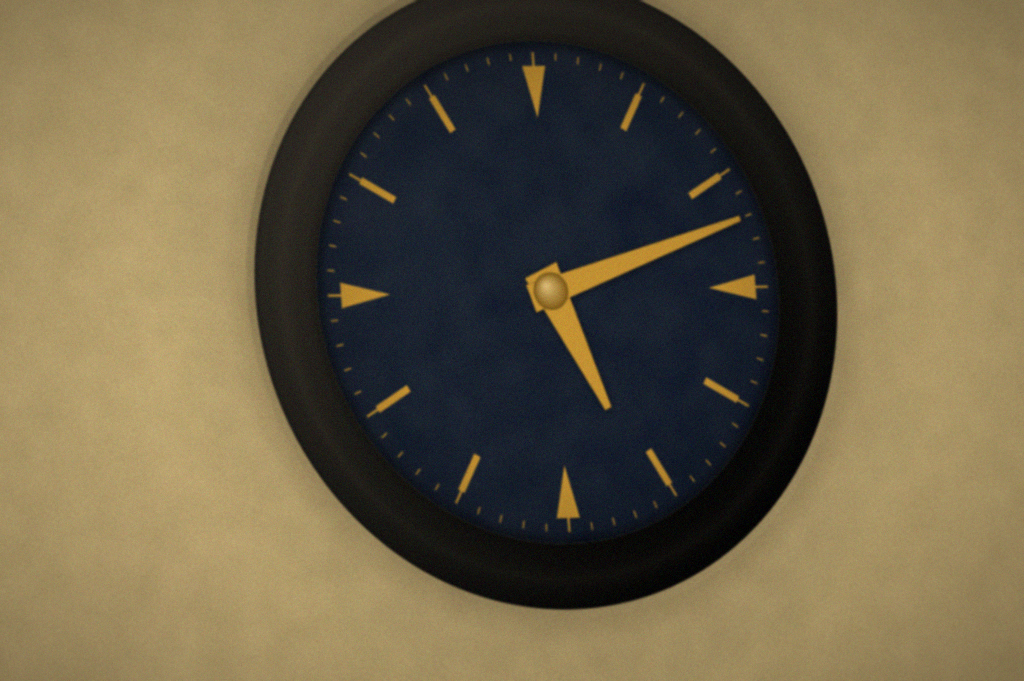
5.12
